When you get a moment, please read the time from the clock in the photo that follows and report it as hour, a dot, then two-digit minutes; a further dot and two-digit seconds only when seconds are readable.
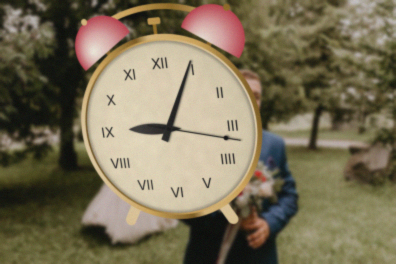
9.04.17
